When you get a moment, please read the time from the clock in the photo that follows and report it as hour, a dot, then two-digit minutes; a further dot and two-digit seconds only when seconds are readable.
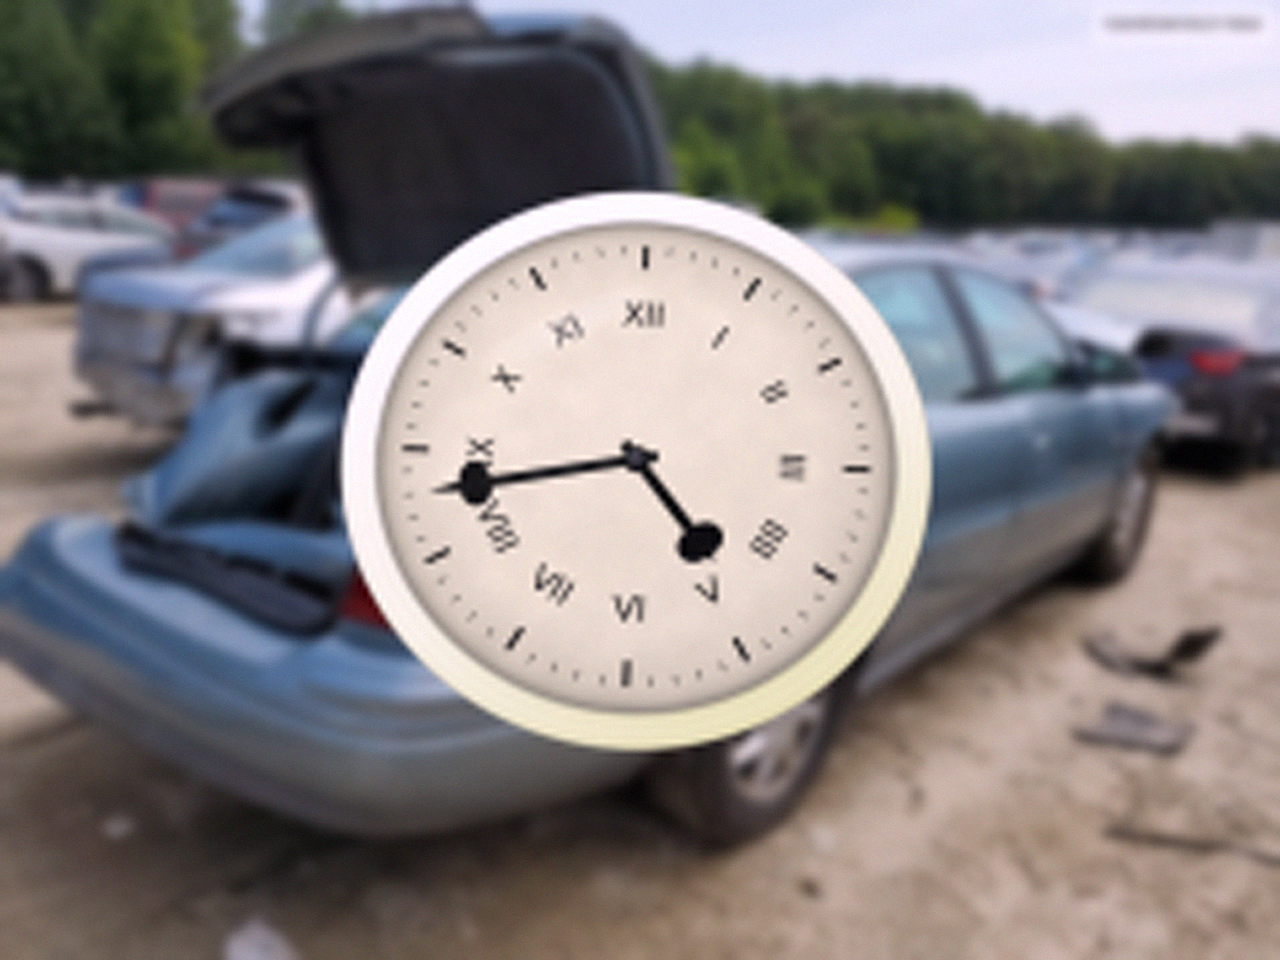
4.43
